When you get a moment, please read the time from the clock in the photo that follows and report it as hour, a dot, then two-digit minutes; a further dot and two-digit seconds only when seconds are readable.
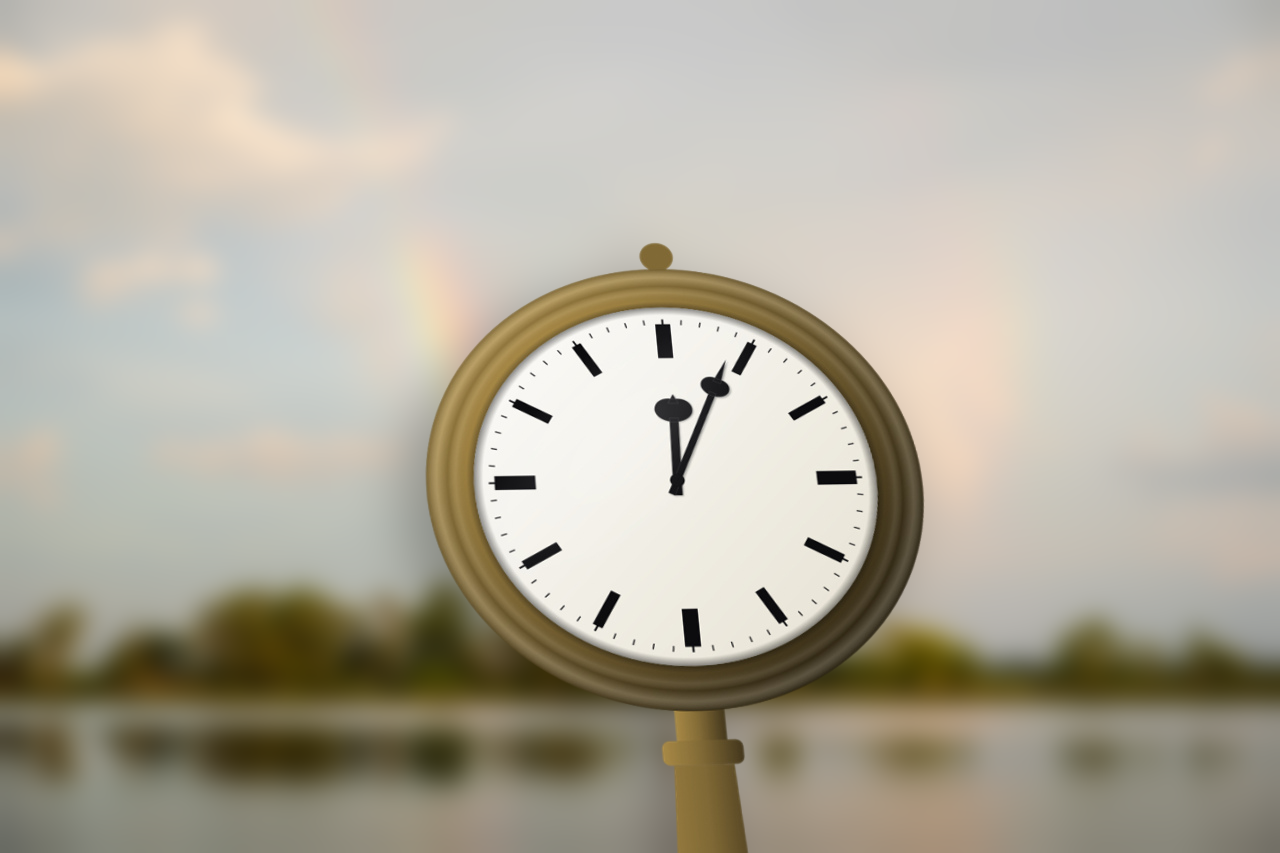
12.04
